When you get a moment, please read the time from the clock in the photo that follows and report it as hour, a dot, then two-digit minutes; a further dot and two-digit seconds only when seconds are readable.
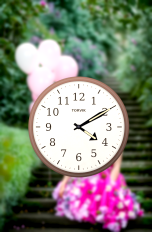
4.10
